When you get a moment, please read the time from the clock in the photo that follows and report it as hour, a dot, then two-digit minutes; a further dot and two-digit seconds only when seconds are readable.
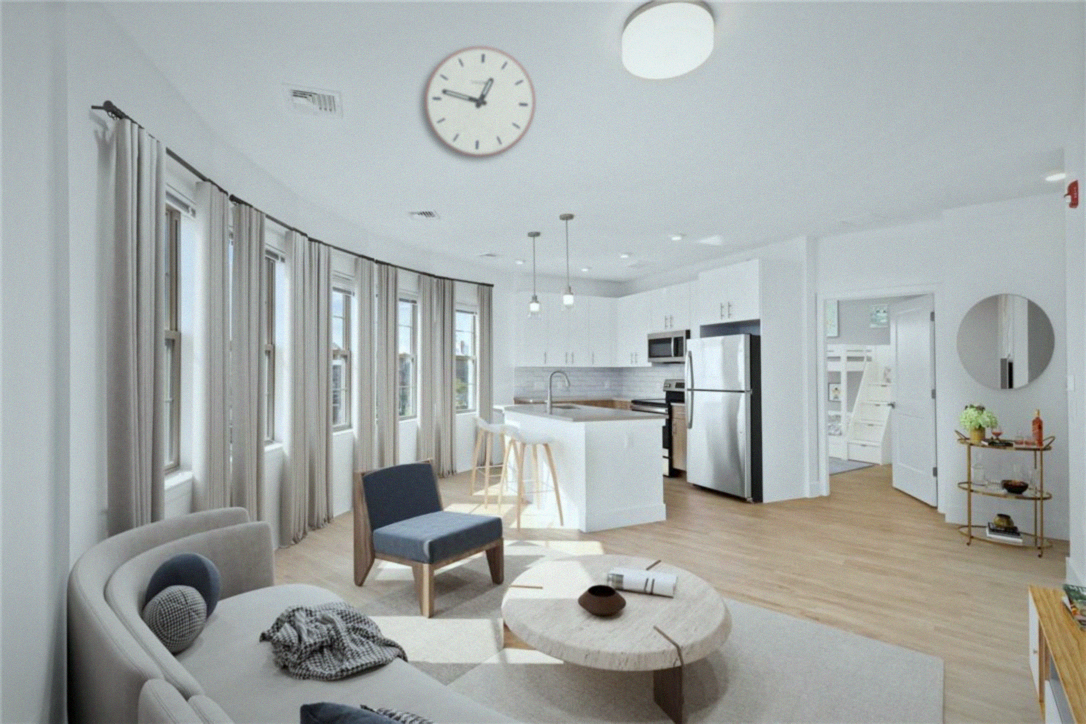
12.47
